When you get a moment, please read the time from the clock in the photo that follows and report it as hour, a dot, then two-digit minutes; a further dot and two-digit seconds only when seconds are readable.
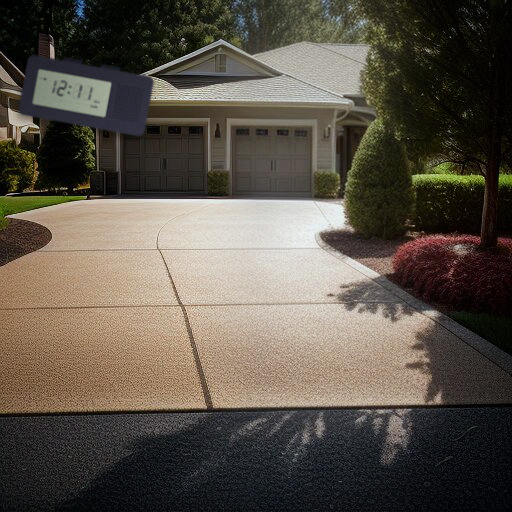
12.11
